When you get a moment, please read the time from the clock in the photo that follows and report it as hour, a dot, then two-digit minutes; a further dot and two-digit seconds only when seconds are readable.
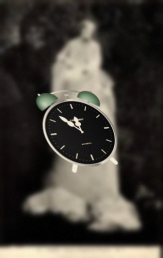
11.53
